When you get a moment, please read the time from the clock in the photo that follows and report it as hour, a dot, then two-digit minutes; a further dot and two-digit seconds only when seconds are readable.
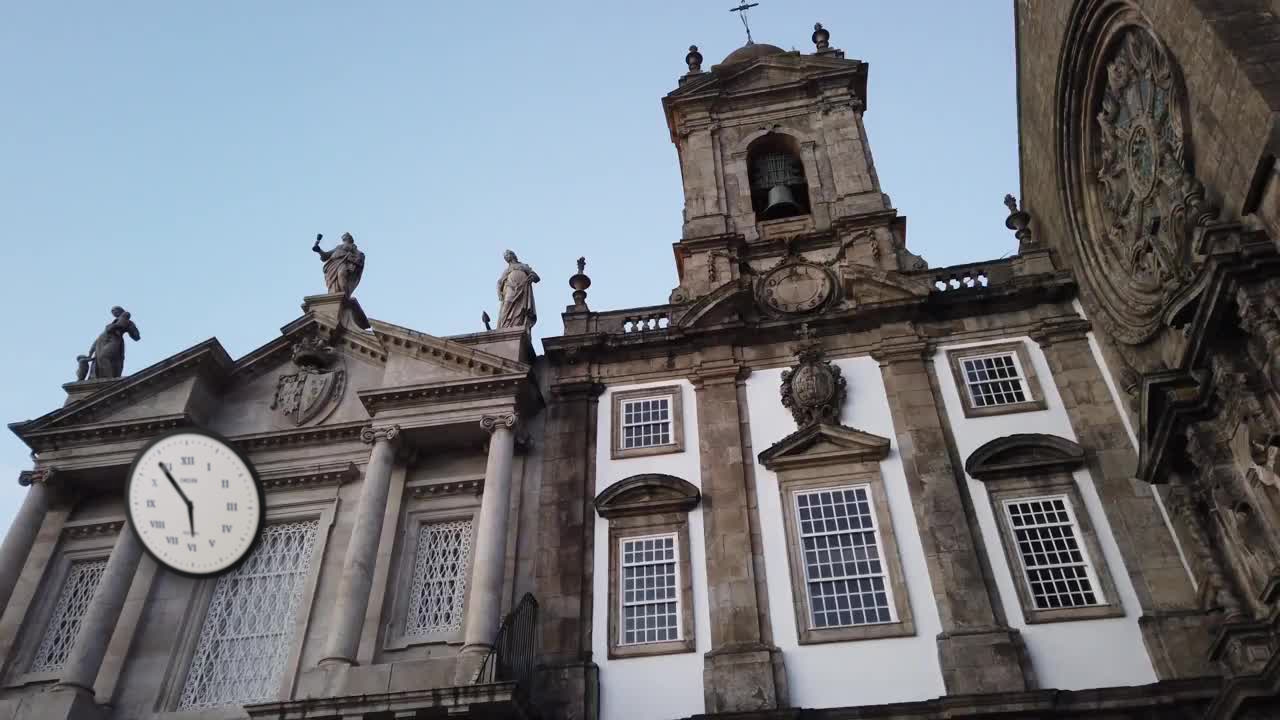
5.54
